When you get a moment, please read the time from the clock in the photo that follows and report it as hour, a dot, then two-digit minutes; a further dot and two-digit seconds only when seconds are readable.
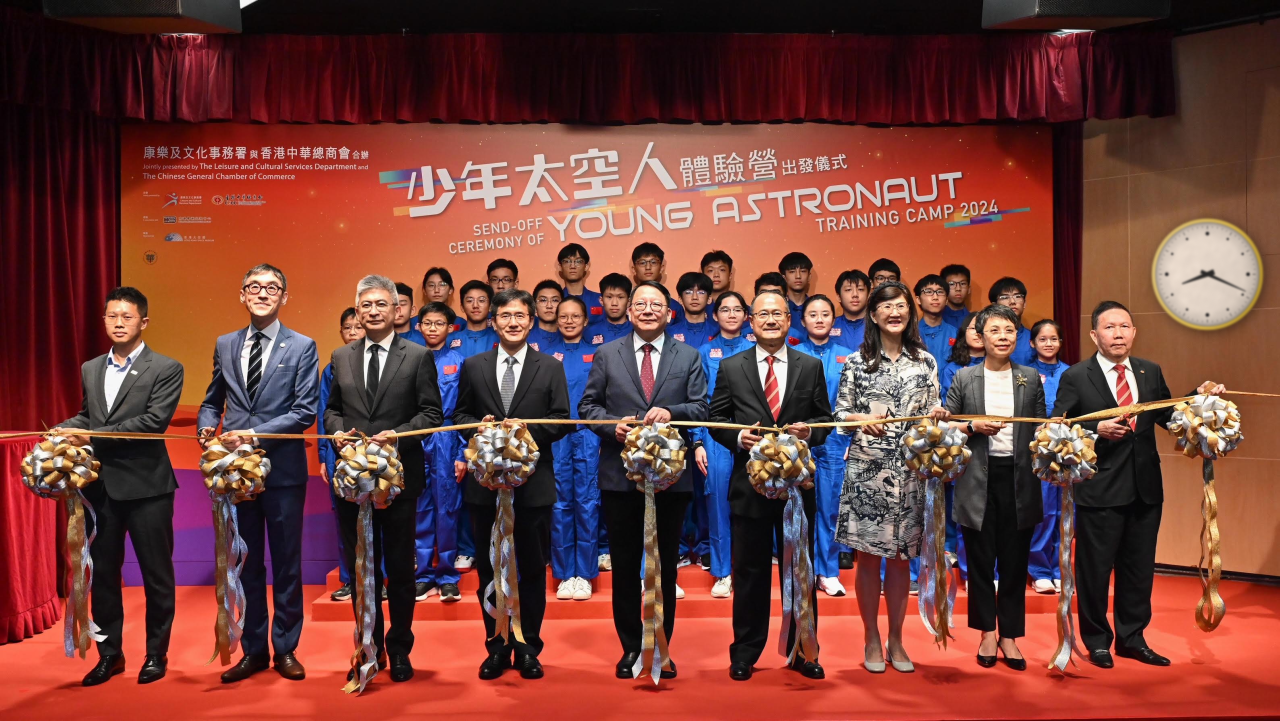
8.19
